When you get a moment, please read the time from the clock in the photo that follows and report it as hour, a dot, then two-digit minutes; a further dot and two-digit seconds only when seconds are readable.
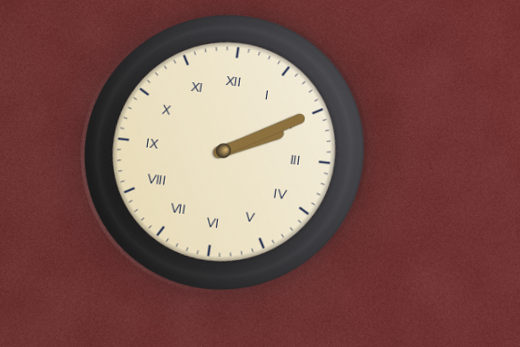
2.10
